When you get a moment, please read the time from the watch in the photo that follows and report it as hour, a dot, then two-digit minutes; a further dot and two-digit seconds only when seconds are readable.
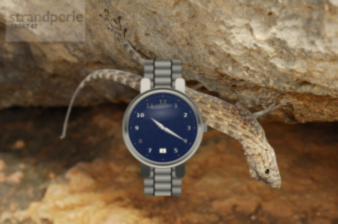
10.20
